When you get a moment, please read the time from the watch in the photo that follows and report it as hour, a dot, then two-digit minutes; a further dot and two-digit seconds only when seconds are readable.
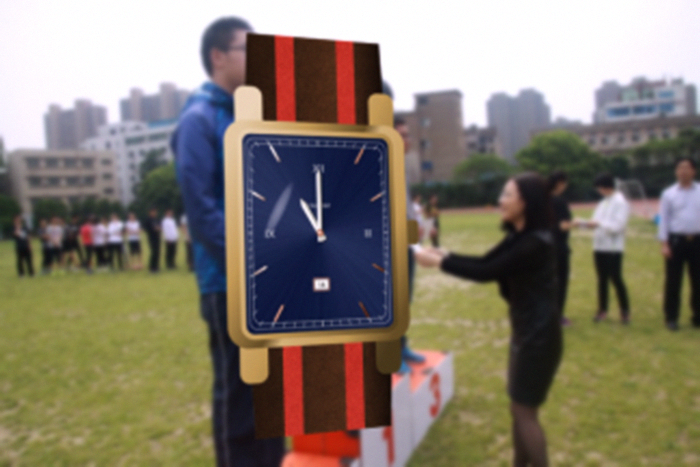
11.00
